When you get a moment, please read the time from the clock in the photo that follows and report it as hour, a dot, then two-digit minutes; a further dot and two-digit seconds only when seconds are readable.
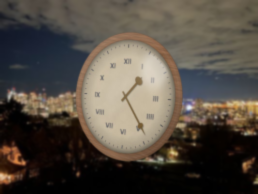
1.24
